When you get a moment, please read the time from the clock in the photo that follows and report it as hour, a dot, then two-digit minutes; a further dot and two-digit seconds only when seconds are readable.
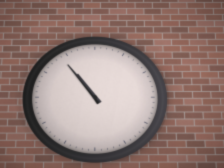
10.54
